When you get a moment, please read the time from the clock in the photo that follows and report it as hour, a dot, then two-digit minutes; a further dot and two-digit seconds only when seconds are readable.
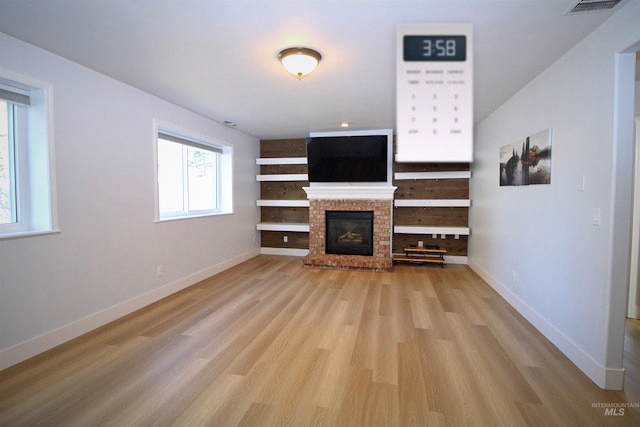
3.58
